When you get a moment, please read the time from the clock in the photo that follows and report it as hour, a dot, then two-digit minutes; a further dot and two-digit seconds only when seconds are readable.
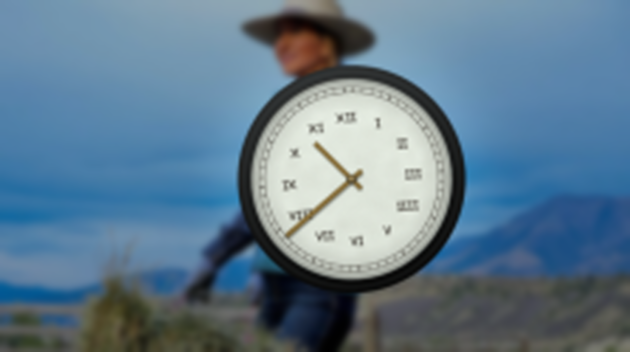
10.39
